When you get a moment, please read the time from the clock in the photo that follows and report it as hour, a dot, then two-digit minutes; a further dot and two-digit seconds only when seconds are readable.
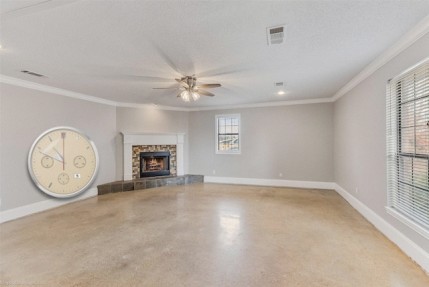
10.49
